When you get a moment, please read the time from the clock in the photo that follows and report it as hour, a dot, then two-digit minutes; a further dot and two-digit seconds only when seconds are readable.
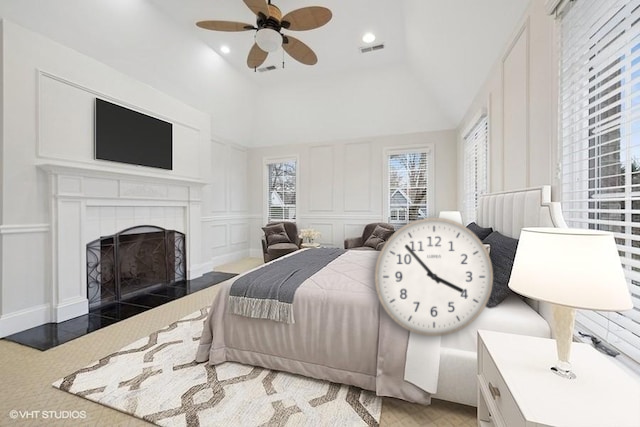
3.53
